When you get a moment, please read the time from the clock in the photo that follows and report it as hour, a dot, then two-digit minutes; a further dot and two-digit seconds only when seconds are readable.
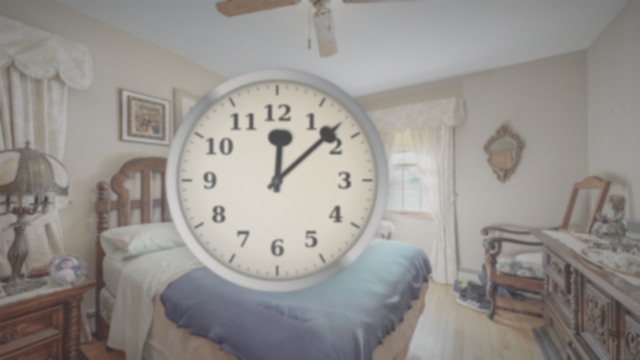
12.08
